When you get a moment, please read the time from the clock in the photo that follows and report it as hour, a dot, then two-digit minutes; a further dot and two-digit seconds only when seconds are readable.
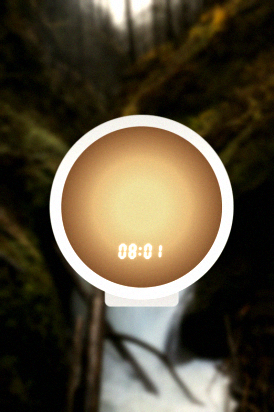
8.01
